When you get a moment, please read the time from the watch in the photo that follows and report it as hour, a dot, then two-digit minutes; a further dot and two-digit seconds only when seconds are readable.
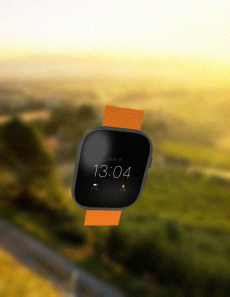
13.04
